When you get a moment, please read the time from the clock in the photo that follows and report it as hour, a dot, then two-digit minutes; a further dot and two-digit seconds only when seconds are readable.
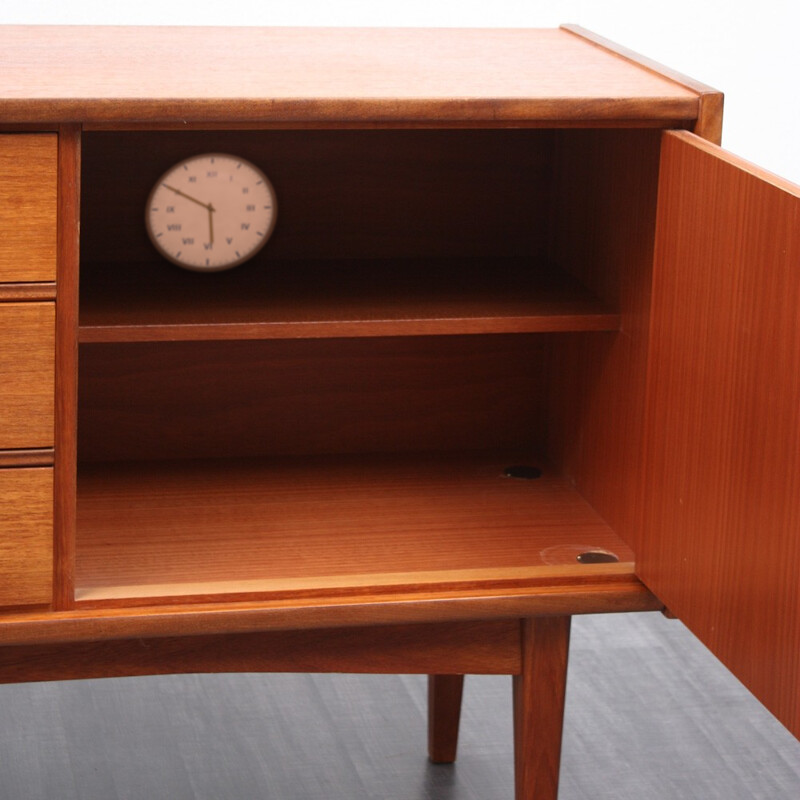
5.50
